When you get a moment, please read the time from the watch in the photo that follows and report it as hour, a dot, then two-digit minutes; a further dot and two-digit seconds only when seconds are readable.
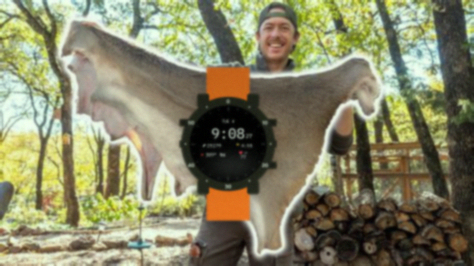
9.08
